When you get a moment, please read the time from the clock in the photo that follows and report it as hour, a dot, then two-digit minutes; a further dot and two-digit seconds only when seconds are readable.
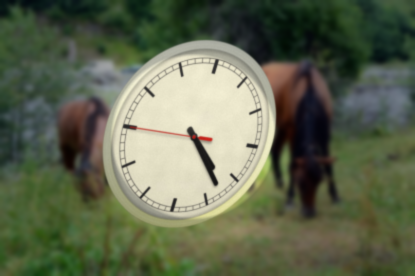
4.22.45
